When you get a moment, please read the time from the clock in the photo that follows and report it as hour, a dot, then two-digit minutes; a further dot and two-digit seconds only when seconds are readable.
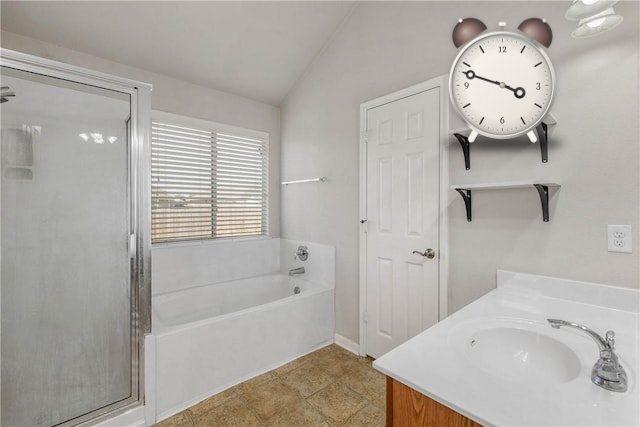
3.48
